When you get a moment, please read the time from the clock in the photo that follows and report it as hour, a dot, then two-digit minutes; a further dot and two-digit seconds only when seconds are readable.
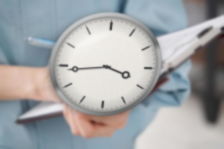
3.44
